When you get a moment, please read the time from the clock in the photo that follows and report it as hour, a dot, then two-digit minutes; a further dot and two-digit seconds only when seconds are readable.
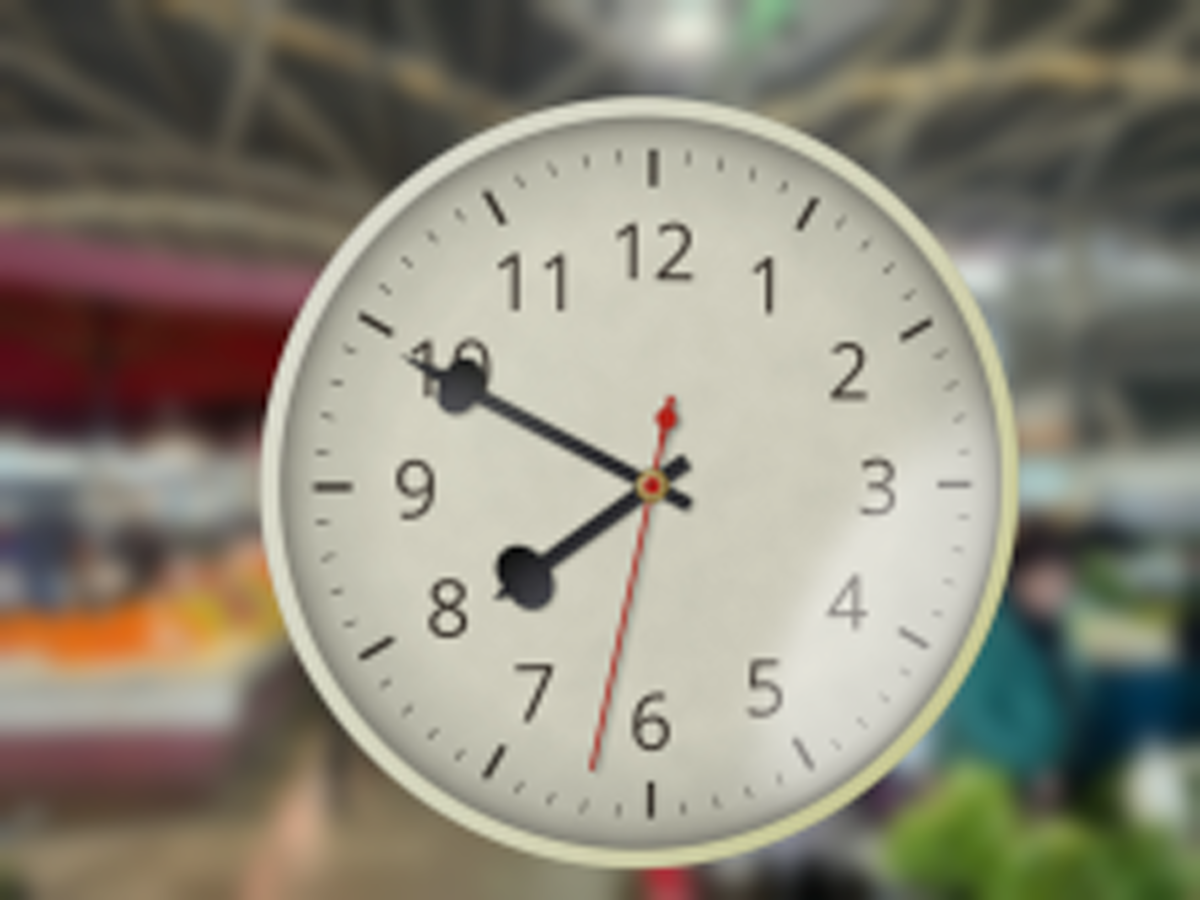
7.49.32
